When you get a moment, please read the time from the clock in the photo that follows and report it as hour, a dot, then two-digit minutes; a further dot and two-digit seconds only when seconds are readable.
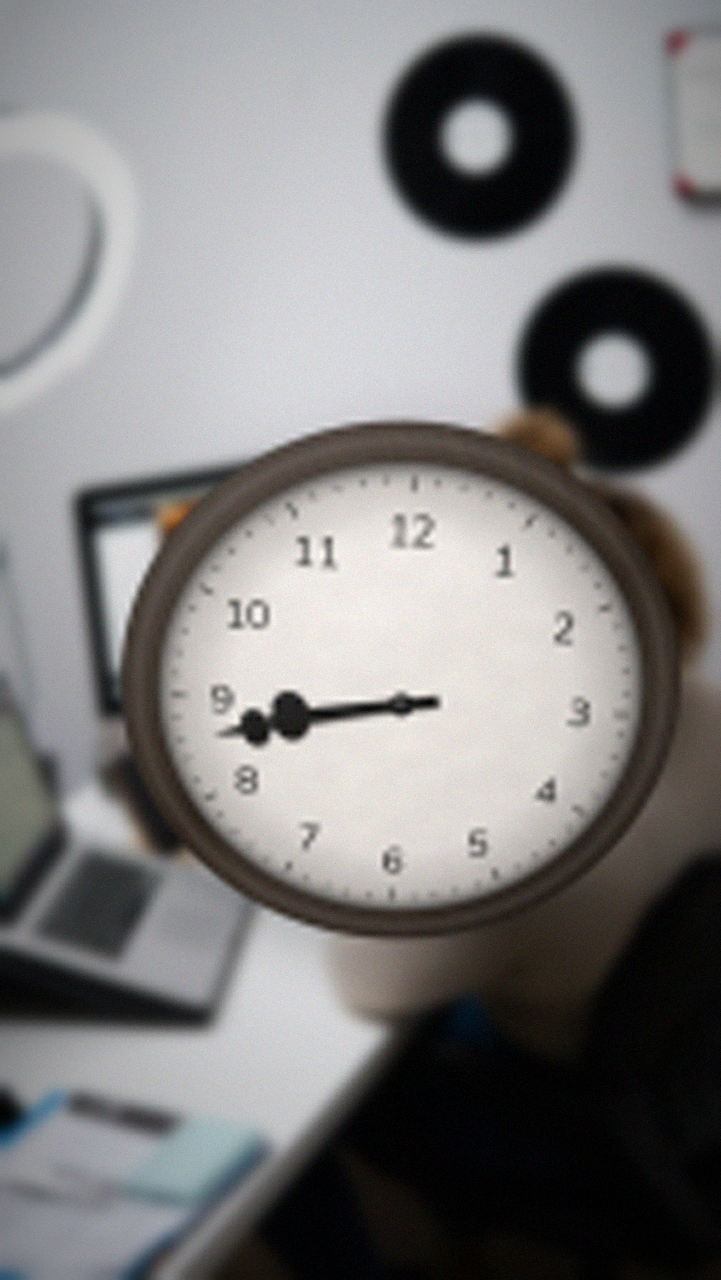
8.43
